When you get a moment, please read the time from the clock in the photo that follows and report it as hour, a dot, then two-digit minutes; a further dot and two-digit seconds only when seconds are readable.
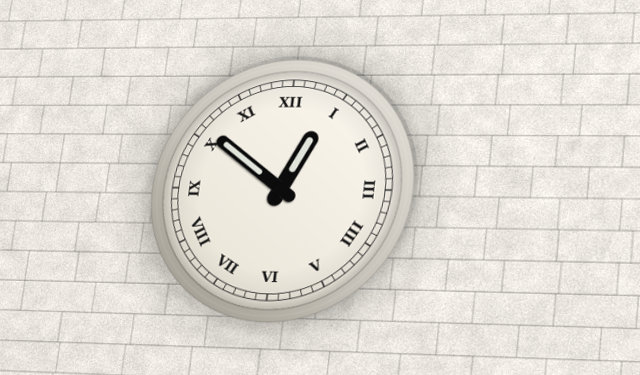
12.51
